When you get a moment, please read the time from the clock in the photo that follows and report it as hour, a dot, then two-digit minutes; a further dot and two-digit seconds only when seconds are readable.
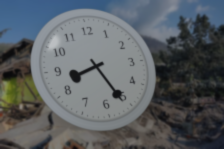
8.26
